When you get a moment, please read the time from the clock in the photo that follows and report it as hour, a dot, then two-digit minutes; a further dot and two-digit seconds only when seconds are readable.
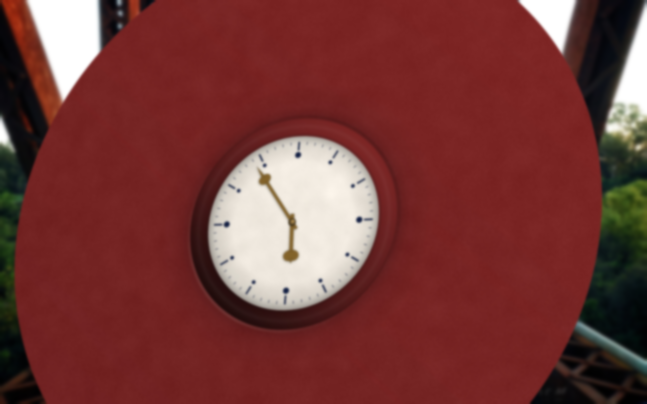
5.54
